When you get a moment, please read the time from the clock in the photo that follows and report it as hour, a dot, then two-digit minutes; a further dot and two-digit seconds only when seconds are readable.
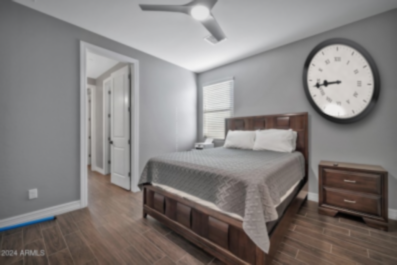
8.43
